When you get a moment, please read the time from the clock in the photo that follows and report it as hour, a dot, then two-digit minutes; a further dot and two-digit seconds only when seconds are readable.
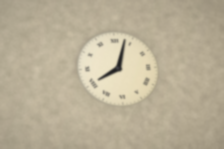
8.03
